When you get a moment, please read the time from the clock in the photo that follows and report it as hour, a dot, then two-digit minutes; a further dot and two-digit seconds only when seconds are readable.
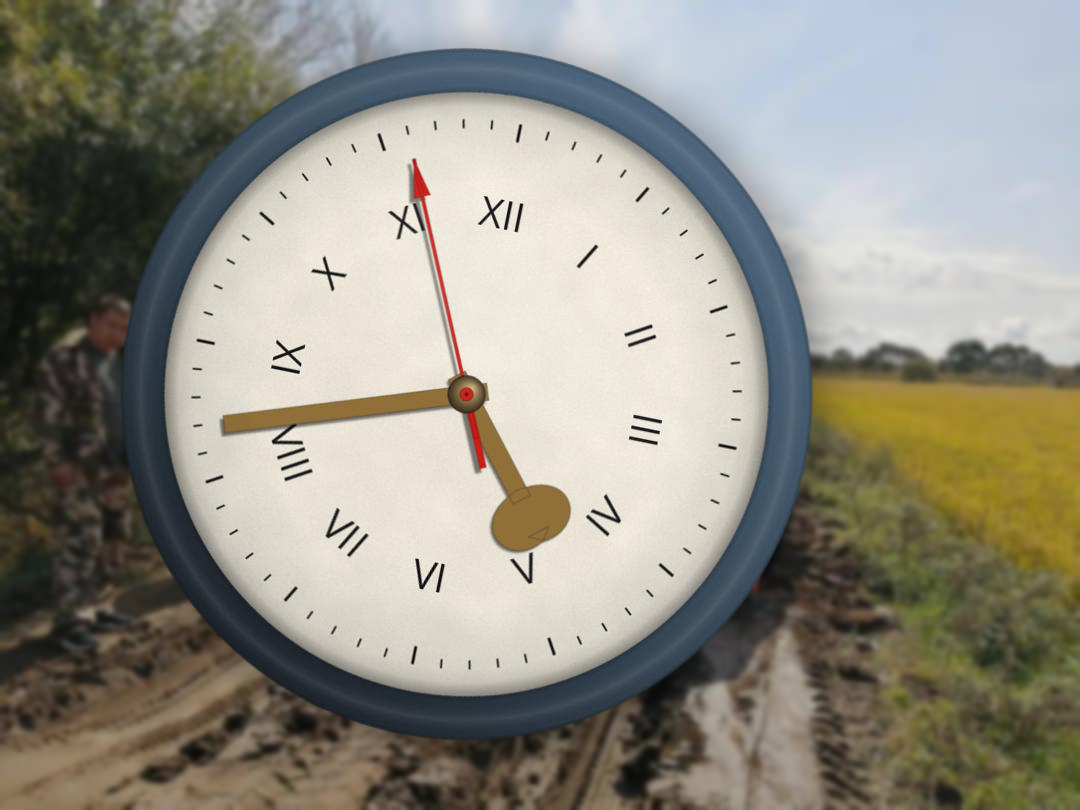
4.41.56
